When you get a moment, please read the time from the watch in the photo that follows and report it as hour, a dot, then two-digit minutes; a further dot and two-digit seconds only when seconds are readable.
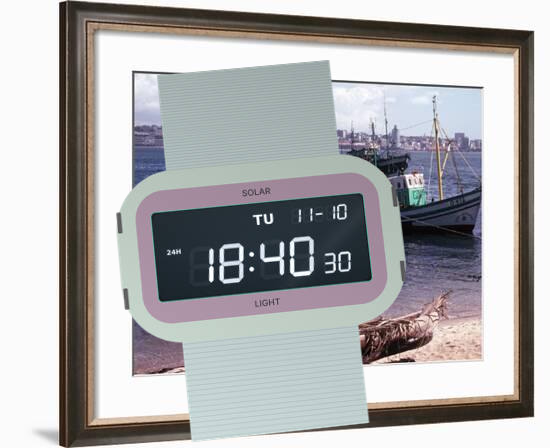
18.40.30
